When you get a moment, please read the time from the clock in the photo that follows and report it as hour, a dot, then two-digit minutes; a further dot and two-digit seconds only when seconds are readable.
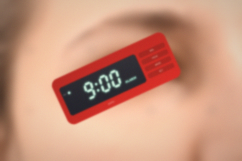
9.00
